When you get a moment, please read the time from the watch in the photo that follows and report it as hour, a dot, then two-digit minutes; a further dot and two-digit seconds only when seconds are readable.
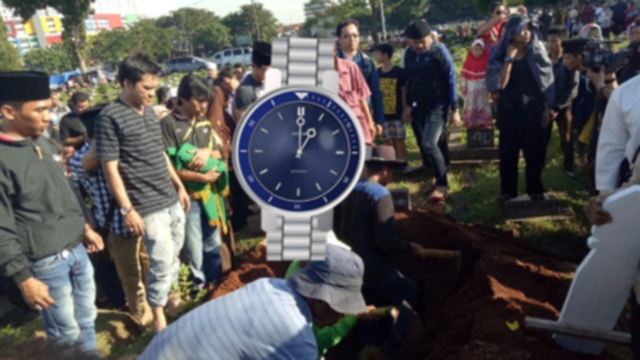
1.00
